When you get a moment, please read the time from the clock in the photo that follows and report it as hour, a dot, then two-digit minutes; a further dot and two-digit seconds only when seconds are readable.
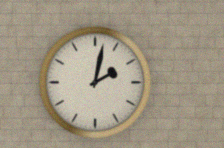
2.02
